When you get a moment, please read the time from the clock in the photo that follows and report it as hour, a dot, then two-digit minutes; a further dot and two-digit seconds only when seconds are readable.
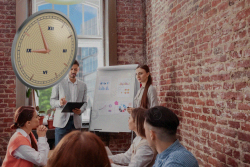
8.55
